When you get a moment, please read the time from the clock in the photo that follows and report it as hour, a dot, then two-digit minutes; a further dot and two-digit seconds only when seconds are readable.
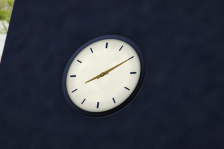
8.10
